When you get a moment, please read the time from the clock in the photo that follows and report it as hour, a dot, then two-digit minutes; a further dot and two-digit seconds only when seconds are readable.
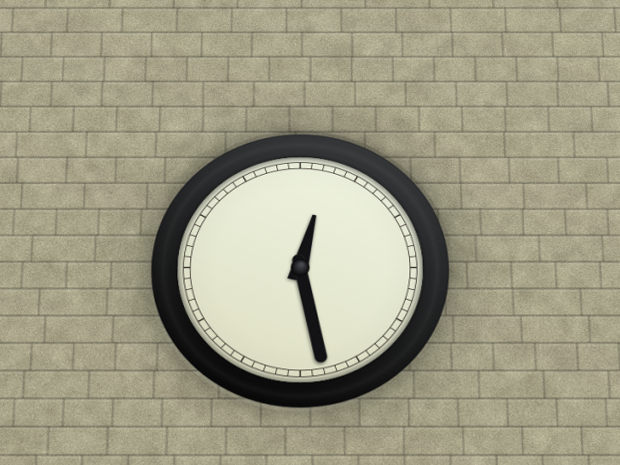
12.28
